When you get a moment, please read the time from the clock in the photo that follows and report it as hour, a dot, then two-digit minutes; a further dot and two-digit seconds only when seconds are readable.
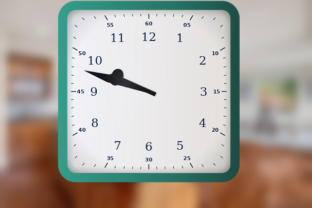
9.48
